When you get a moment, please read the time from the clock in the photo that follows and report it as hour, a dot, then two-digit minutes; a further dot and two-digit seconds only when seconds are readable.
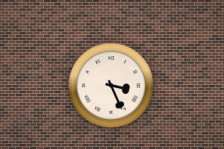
3.26
